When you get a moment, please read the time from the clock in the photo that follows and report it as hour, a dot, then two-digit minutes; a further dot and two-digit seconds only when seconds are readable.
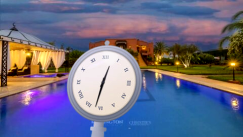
12.32
